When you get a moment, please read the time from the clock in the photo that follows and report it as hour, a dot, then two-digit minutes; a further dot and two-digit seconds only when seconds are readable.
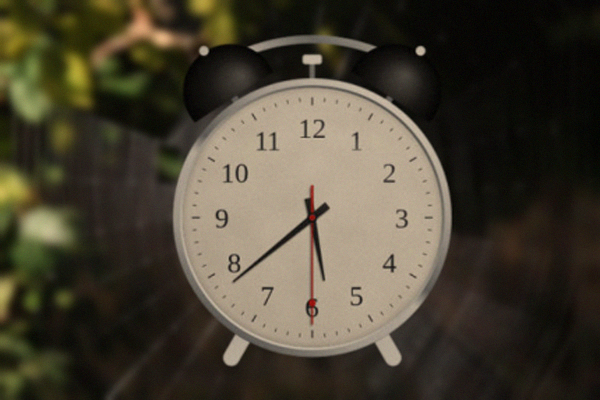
5.38.30
